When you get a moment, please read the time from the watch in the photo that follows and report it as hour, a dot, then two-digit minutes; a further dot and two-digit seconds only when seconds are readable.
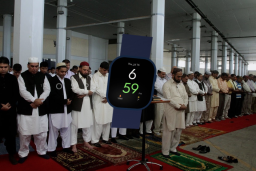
6.59
